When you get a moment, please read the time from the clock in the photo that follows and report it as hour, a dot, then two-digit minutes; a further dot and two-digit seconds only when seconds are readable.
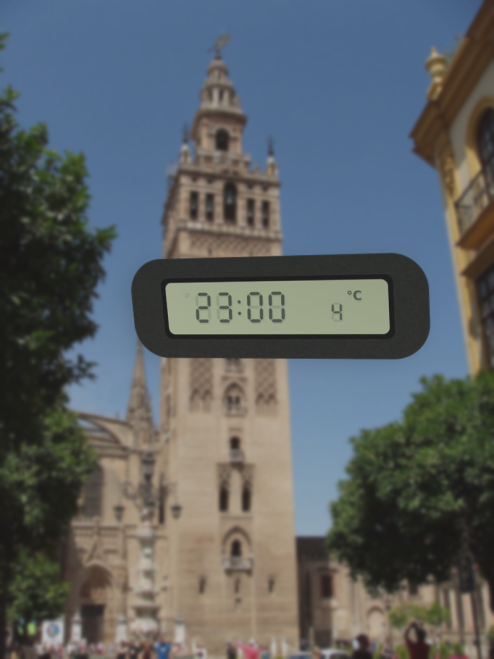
23.00
